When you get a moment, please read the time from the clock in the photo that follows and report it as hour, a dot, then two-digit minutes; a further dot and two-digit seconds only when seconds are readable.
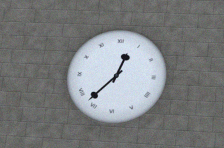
12.37
